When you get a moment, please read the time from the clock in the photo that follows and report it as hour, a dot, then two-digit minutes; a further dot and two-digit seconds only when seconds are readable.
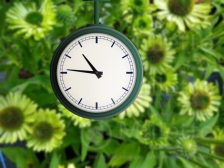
10.46
